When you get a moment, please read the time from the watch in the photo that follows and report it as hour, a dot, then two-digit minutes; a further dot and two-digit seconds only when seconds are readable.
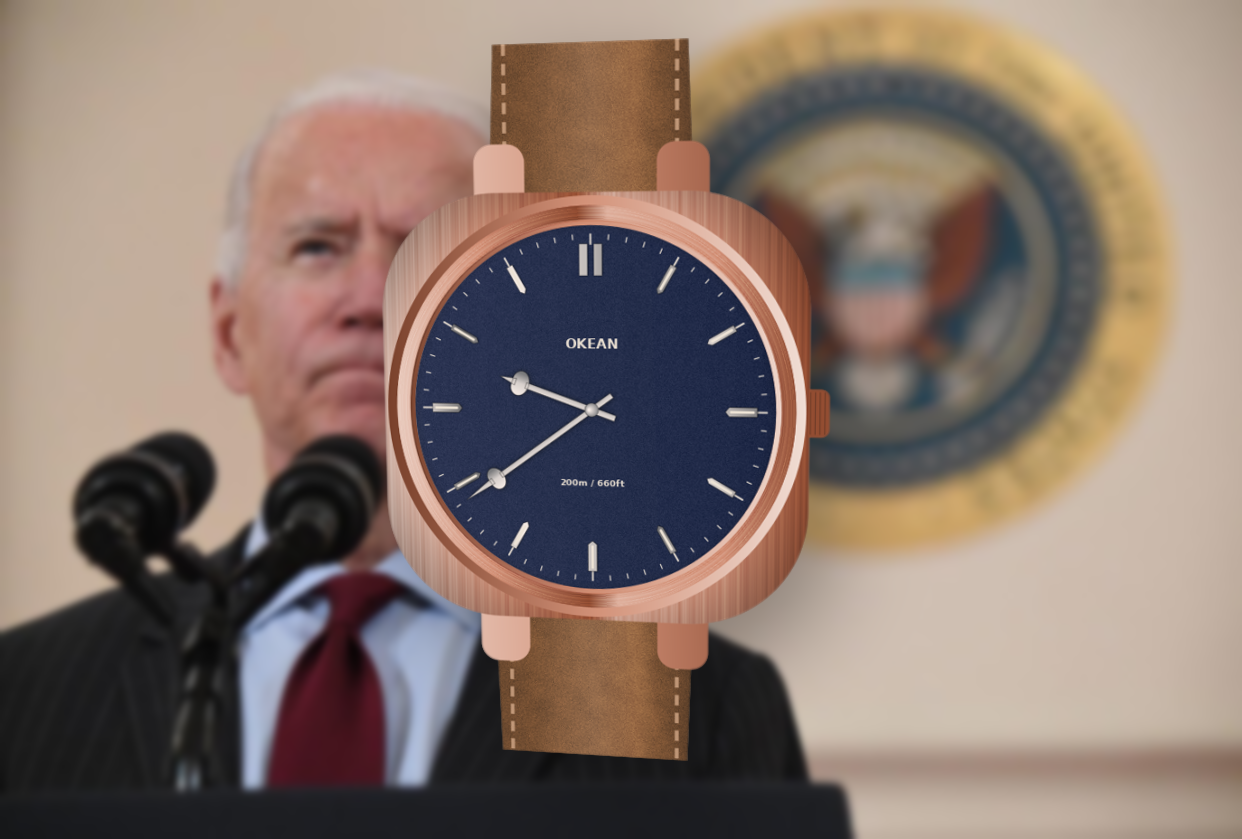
9.39
